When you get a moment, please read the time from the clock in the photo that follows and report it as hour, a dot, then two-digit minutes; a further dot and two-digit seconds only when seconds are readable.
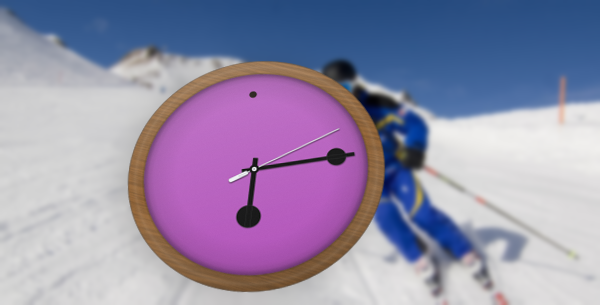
6.14.11
